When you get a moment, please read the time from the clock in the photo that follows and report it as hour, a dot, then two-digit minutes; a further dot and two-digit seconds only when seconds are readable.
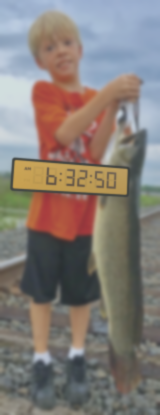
6.32.50
